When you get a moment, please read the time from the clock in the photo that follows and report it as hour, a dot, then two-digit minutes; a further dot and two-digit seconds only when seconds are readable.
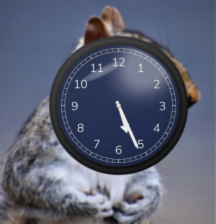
5.26
